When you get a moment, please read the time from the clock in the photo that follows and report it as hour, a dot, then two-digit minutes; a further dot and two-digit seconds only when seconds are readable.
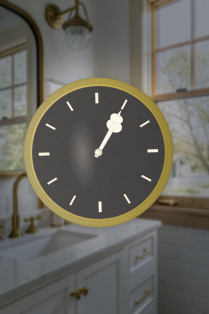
1.05
